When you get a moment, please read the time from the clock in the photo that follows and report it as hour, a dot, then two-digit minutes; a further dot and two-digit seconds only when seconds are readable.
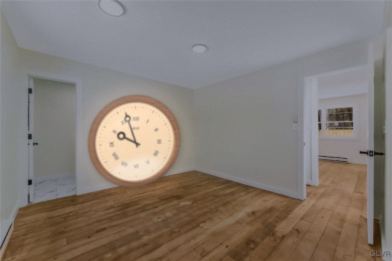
9.57
